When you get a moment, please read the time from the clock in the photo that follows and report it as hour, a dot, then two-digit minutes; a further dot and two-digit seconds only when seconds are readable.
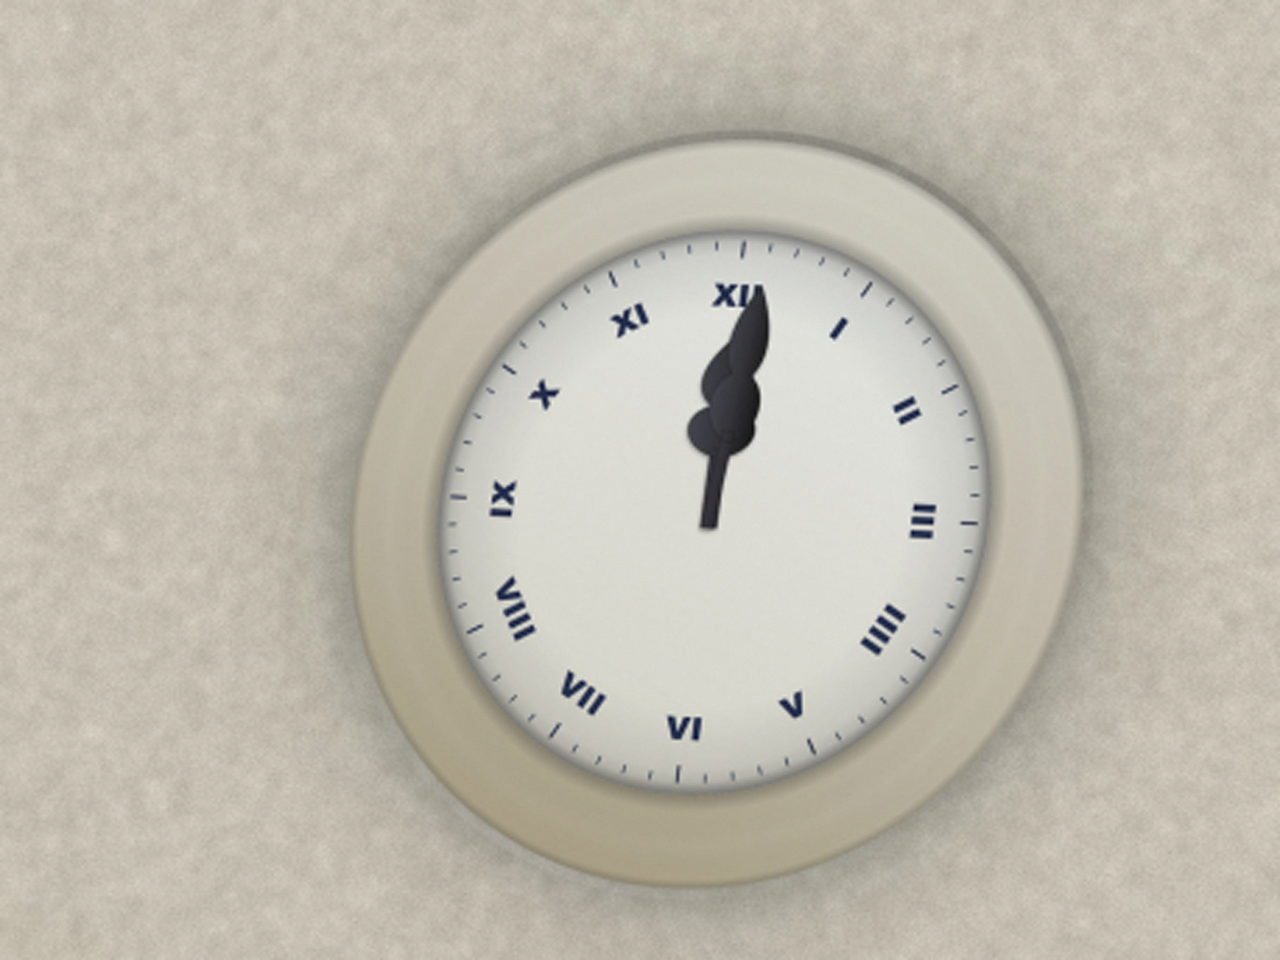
12.01
